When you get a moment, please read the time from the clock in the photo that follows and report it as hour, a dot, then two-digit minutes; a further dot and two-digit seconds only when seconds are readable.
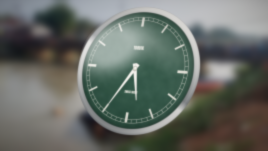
5.35
